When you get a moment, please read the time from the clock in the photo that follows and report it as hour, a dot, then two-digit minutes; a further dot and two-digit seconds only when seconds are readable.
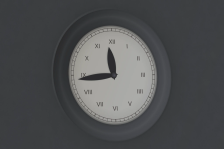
11.44
